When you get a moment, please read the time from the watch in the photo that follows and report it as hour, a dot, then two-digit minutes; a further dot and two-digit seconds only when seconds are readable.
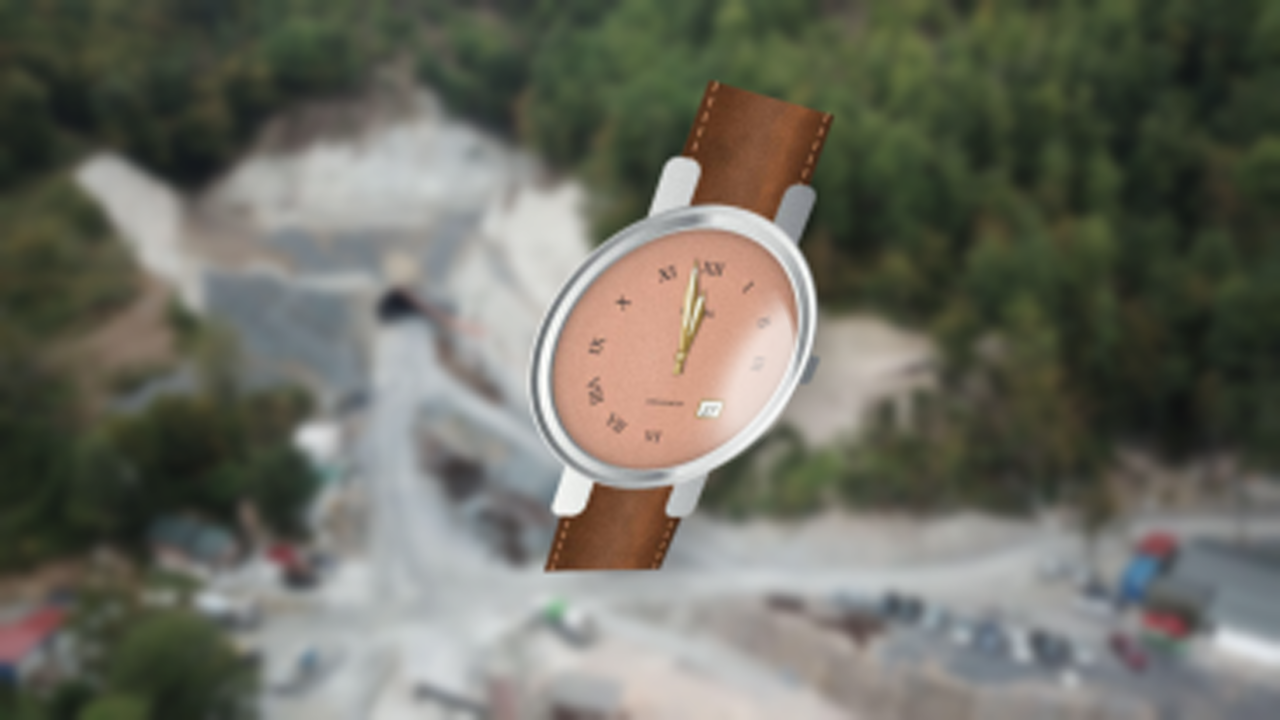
11.58
